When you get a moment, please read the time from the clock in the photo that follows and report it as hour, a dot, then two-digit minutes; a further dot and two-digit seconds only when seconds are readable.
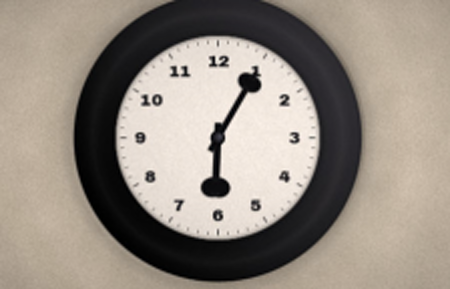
6.05
